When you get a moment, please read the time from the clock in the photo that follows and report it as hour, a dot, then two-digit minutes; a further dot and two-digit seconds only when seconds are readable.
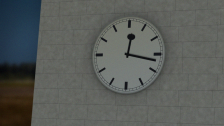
12.17
